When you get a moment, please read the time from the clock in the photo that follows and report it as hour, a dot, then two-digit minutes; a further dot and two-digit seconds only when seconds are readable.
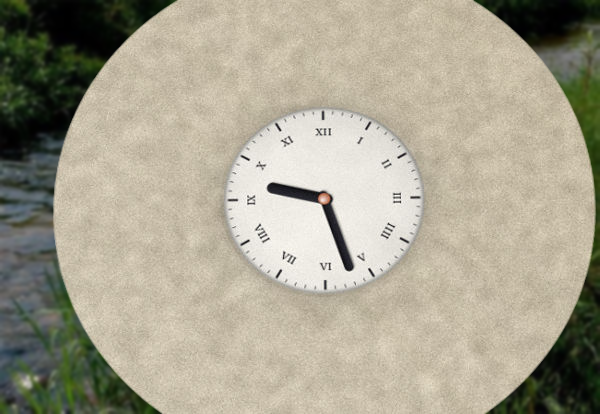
9.27
